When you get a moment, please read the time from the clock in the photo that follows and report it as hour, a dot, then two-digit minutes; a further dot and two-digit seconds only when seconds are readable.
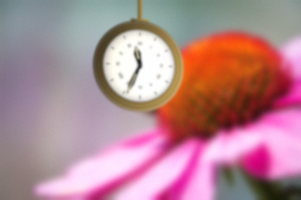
11.34
